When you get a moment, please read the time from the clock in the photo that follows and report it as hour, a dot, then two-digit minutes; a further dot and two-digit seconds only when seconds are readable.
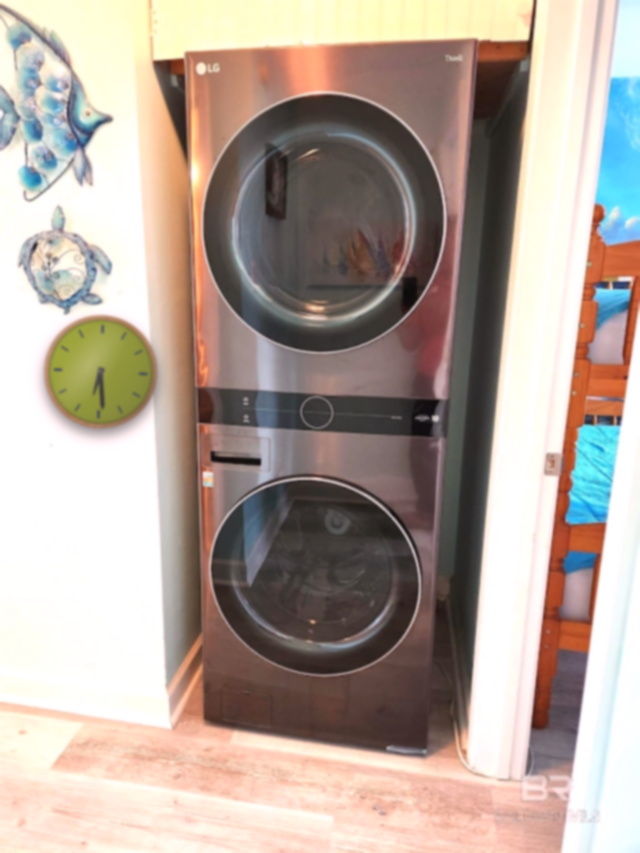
6.29
